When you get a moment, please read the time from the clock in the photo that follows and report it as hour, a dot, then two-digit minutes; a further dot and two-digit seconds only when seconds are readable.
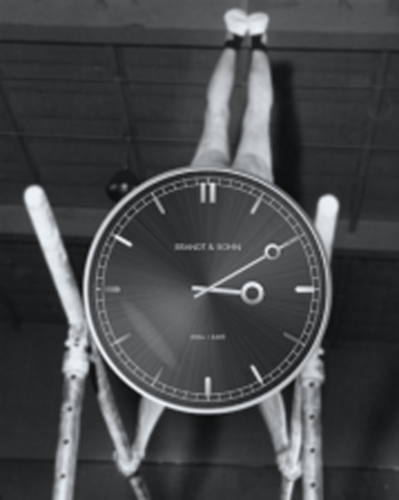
3.10
